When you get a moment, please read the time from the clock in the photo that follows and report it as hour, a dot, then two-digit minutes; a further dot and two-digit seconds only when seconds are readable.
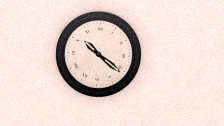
10.21
